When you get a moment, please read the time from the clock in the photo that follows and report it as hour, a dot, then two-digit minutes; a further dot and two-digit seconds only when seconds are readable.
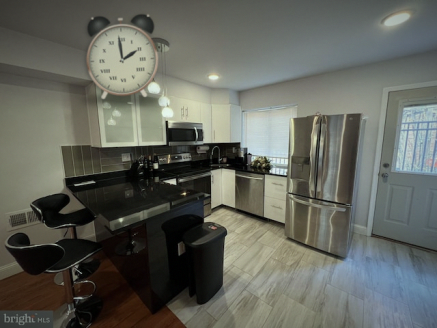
1.59
